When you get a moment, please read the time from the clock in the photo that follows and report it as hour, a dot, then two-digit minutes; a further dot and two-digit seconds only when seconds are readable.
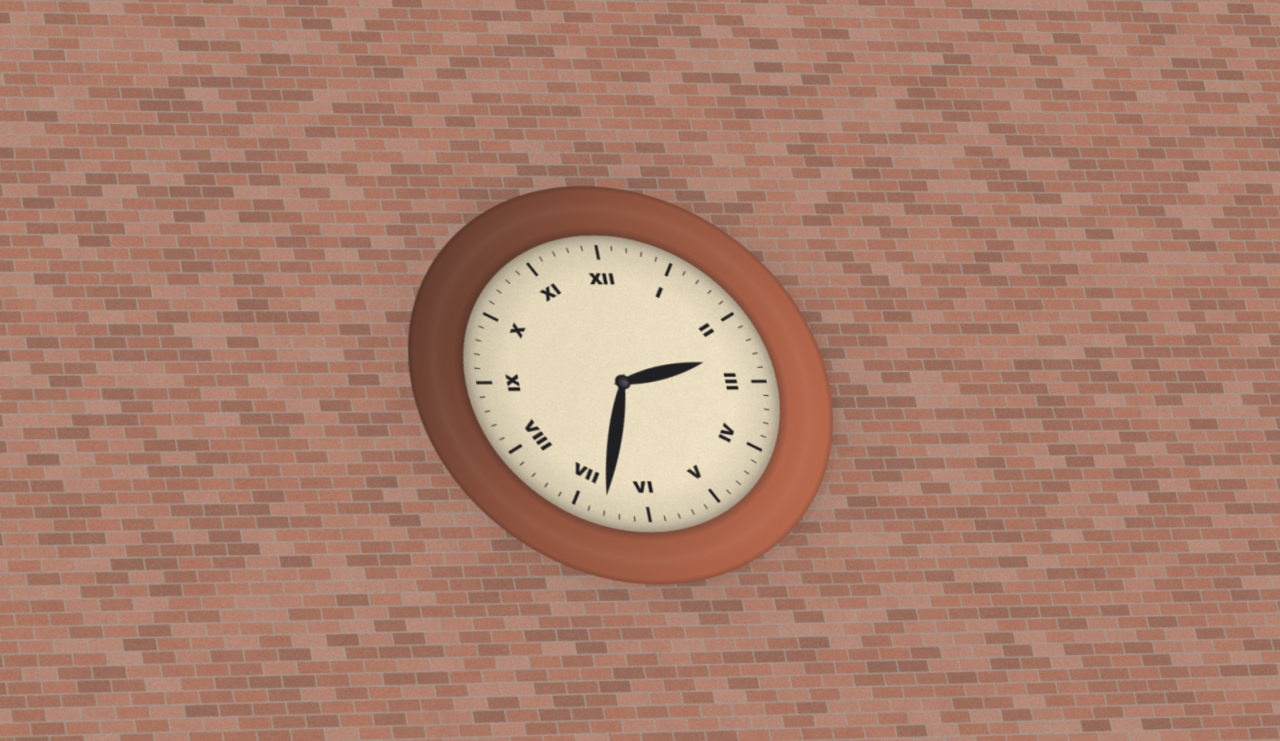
2.33
